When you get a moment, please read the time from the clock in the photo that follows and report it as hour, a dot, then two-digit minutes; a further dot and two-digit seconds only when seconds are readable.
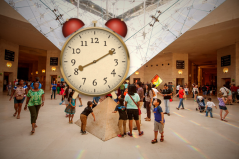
8.10
